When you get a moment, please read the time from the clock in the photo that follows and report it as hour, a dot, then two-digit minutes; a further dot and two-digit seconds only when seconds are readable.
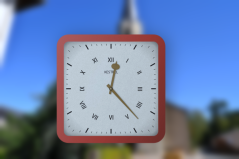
12.23
